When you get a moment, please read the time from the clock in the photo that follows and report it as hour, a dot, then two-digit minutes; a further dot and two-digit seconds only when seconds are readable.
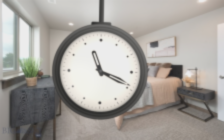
11.19
